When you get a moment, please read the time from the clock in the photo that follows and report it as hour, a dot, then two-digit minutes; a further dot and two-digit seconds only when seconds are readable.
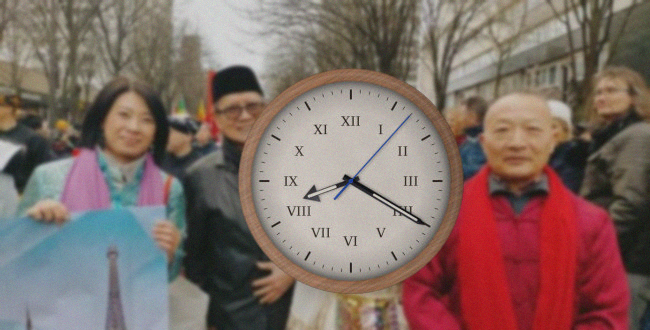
8.20.07
